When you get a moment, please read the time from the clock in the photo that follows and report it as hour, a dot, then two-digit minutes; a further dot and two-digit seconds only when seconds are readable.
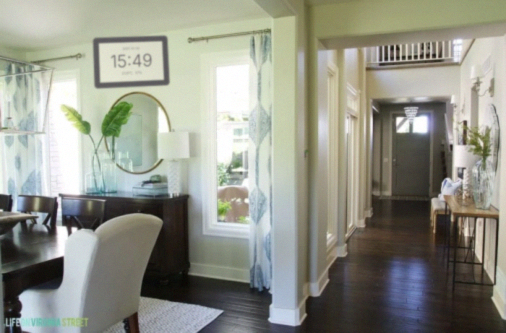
15.49
